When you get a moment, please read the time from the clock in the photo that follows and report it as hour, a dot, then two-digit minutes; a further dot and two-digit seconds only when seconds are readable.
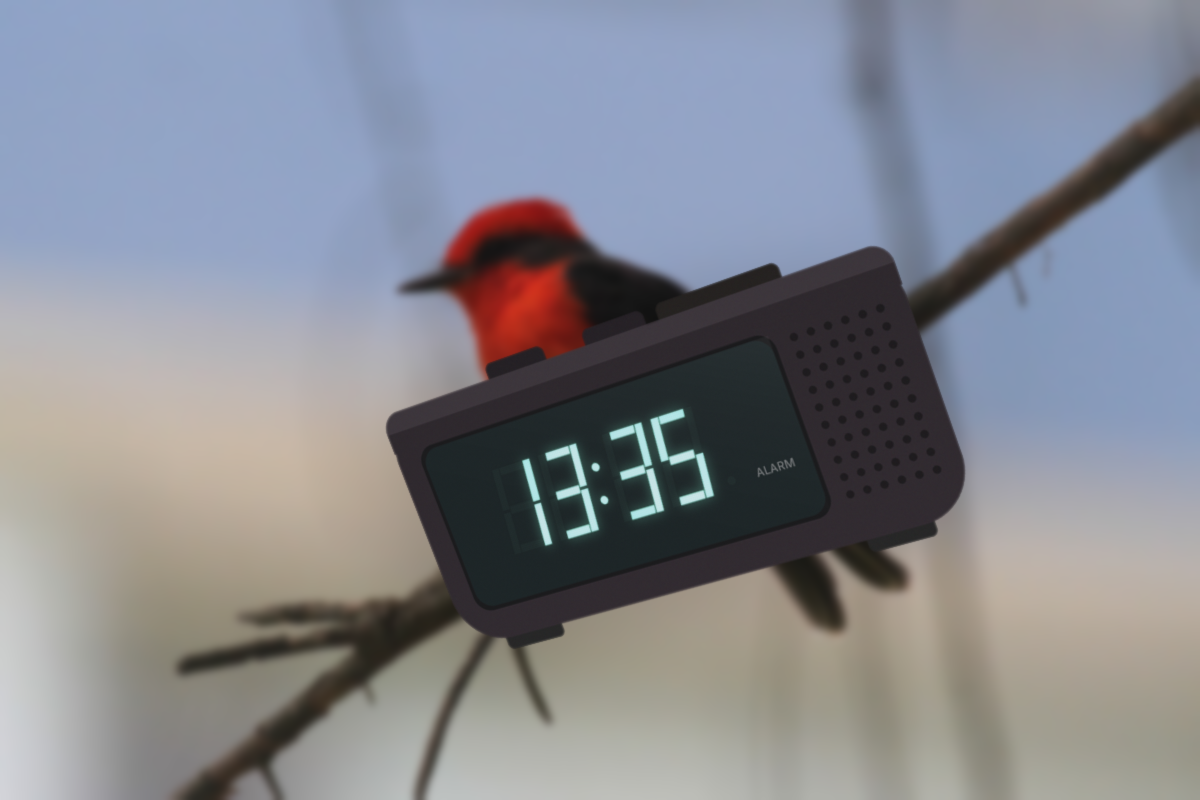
13.35
